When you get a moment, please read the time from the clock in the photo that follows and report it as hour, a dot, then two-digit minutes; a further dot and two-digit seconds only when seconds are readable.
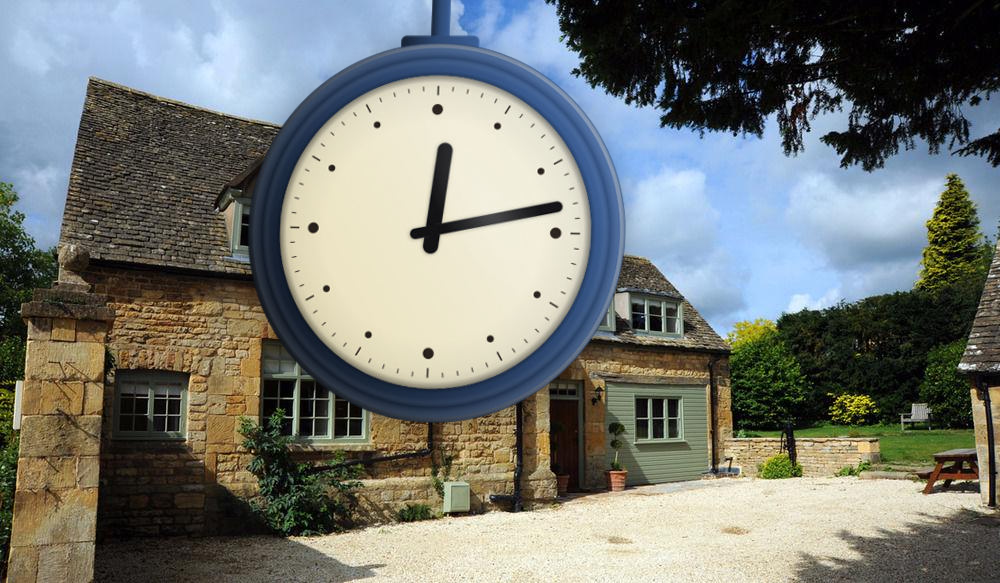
12.13
